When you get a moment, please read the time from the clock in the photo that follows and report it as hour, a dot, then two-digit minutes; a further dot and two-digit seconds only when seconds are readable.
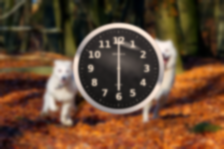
6.00
